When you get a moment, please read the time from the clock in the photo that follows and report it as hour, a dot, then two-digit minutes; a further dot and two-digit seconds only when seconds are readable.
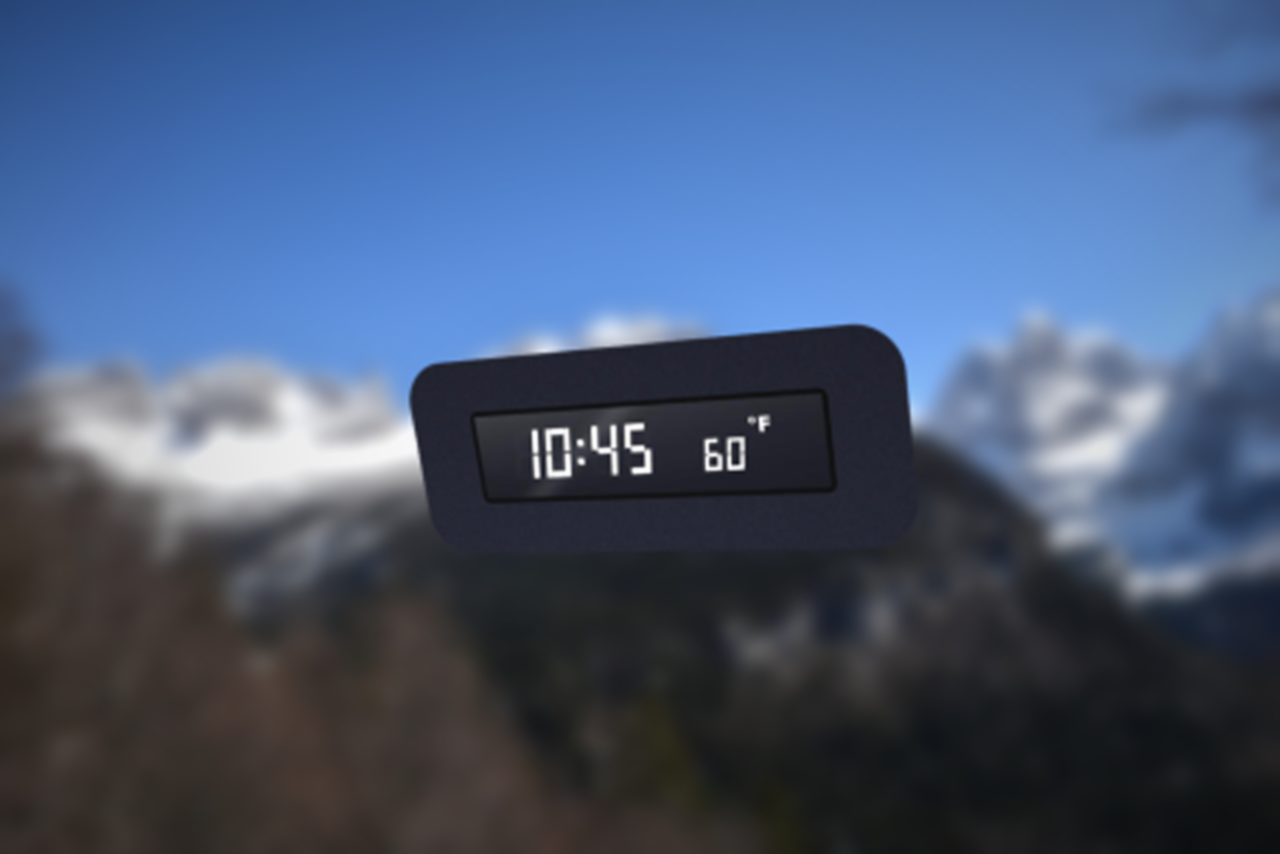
10.45
